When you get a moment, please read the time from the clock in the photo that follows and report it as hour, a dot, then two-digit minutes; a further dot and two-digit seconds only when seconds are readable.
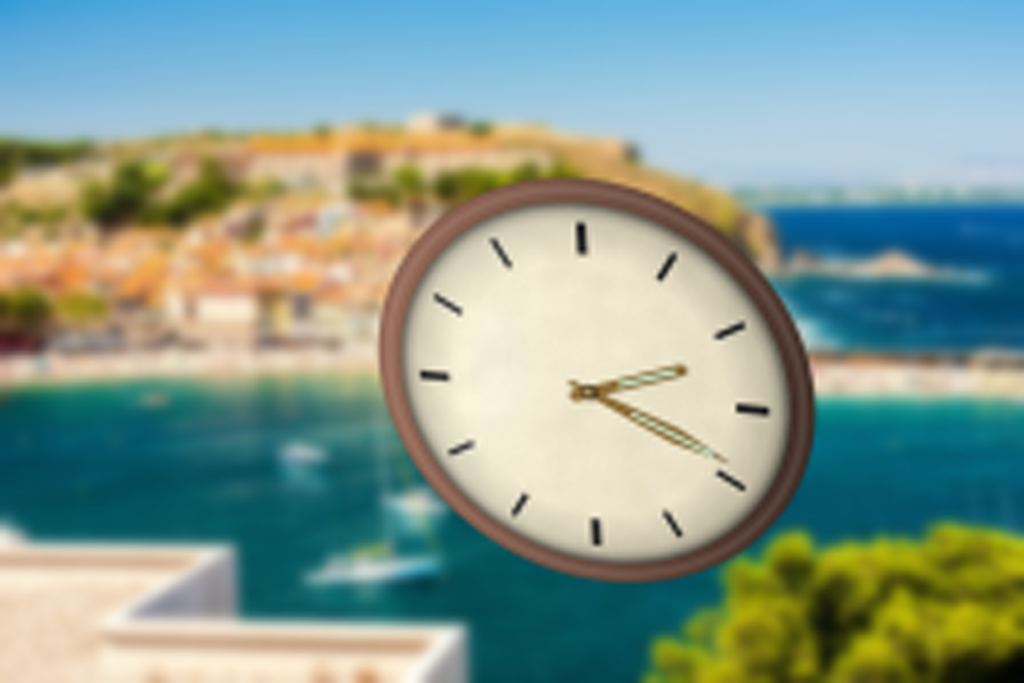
2.19
